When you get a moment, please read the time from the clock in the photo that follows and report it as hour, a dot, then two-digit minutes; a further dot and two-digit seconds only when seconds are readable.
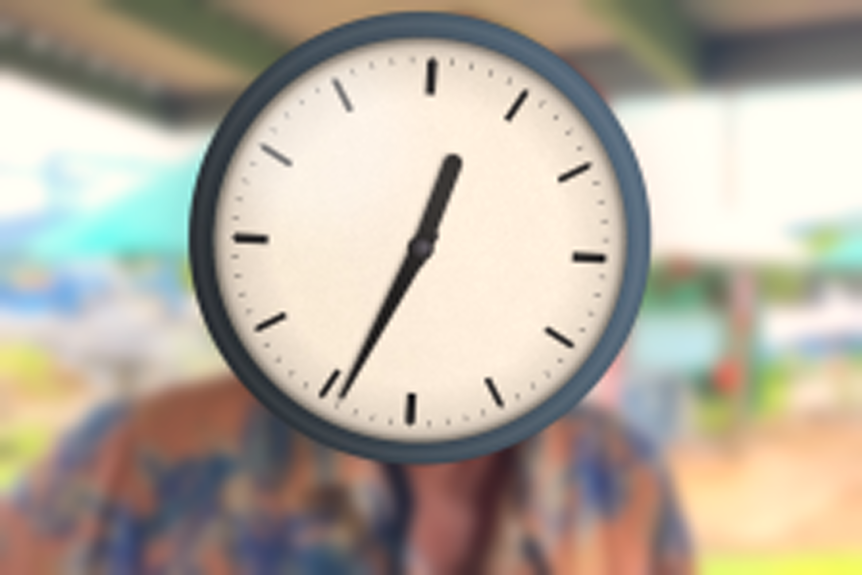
12.34
